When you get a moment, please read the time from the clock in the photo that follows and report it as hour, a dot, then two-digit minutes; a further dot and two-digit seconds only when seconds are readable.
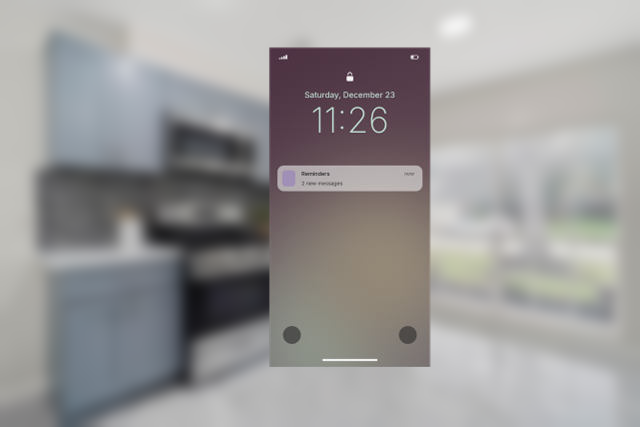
11.26
